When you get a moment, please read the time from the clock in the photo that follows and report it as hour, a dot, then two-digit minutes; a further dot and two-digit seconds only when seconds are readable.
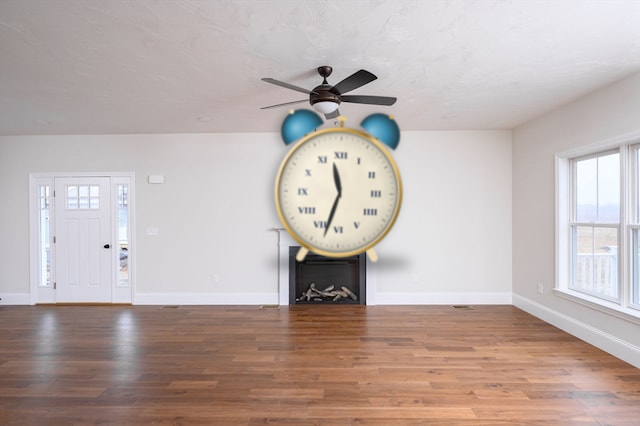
11.33
